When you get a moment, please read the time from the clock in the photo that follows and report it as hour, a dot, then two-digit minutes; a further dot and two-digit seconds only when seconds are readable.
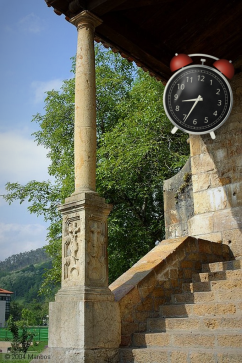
8.34
